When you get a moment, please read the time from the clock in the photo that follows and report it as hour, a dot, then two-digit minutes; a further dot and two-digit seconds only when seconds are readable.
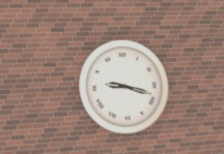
9.18
